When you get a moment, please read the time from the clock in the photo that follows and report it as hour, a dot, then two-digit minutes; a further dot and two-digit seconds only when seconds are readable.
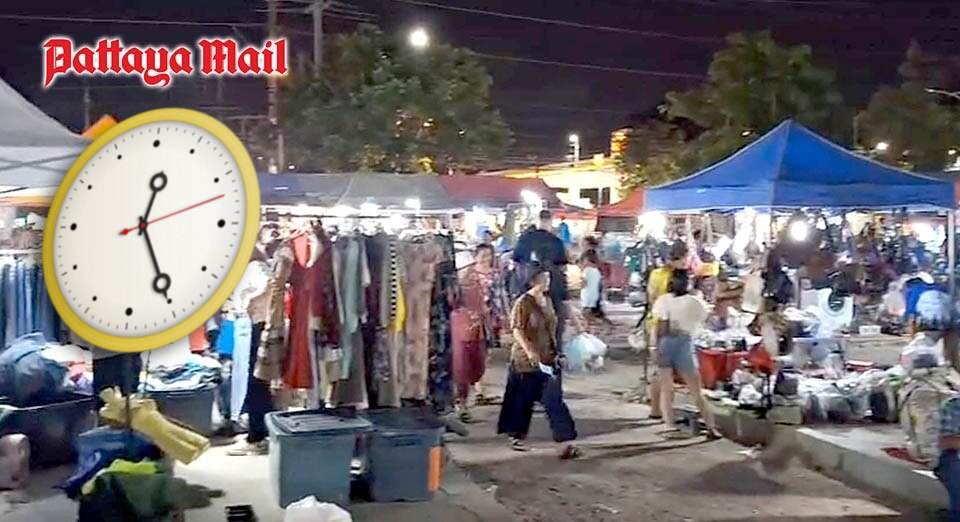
12.25.12
